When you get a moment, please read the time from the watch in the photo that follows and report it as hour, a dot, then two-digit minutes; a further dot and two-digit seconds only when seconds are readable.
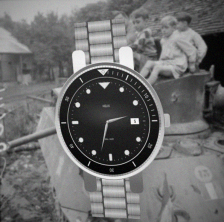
2.33
